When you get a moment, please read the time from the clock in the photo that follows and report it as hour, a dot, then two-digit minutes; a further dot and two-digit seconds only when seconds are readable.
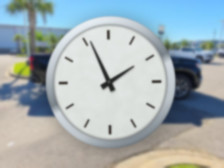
1.56
